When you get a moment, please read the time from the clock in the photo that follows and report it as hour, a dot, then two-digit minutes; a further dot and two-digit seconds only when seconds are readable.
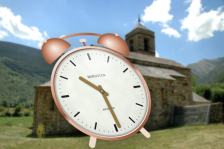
10.29
